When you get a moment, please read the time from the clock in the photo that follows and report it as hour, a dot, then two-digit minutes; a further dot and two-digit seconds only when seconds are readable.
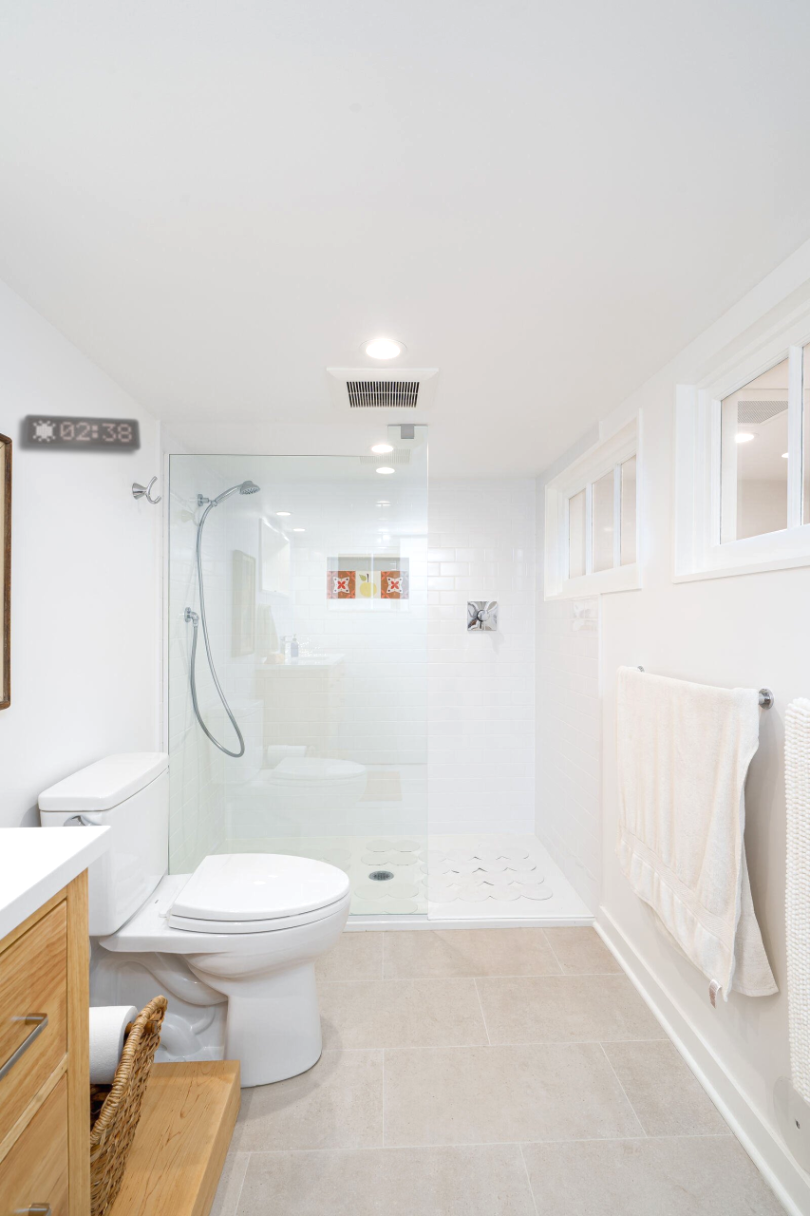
2.38
